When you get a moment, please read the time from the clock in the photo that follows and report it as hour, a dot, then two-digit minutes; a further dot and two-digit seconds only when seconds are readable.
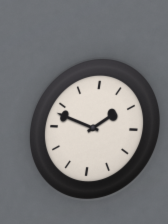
1.48
